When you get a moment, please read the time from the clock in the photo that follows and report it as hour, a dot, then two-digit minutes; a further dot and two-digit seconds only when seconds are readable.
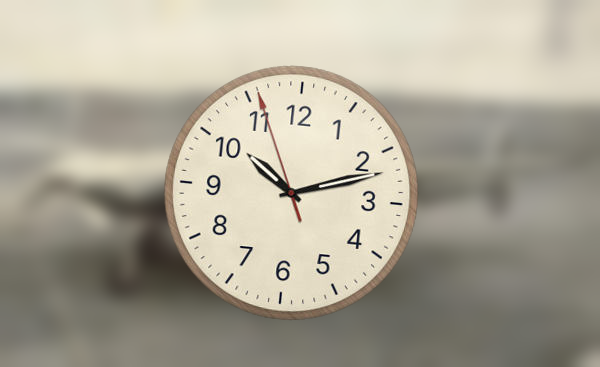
10.11.56
